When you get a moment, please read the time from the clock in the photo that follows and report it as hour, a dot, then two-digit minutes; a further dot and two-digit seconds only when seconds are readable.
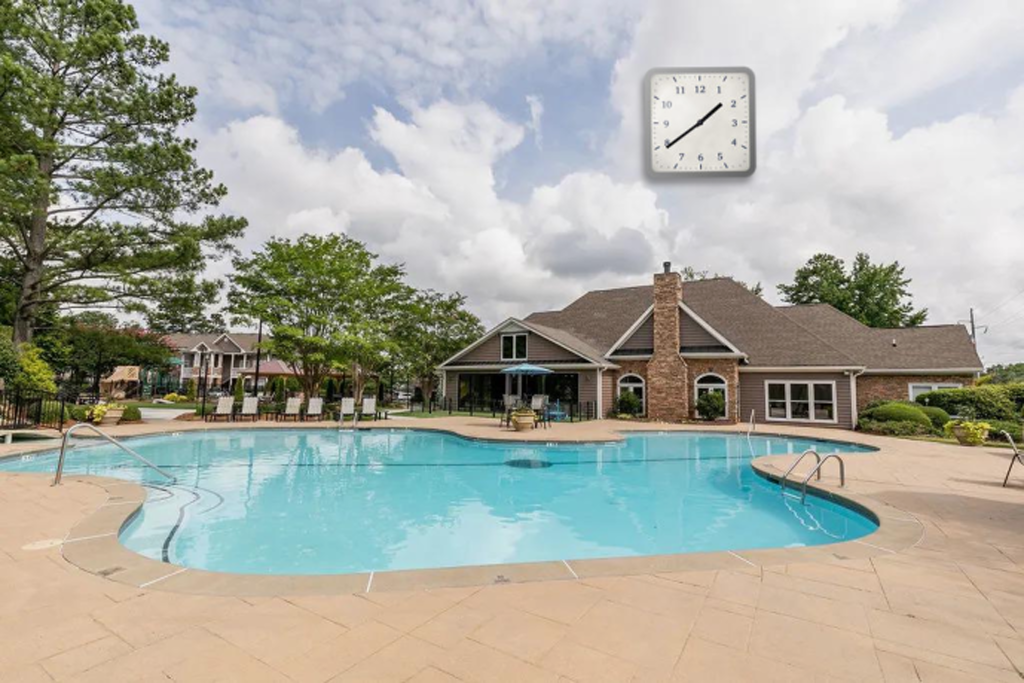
1.39
